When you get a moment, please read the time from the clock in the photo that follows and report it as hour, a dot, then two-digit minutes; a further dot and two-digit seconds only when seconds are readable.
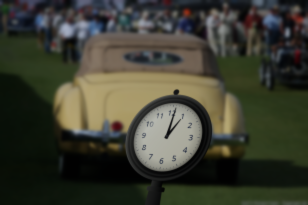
1.01
